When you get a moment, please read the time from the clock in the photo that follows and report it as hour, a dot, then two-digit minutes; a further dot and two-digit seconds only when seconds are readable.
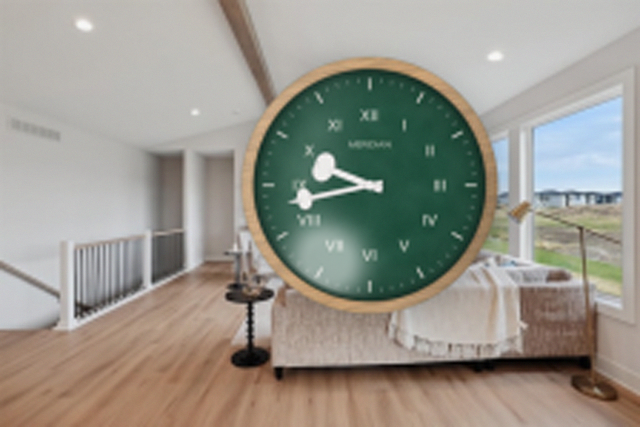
9.43
